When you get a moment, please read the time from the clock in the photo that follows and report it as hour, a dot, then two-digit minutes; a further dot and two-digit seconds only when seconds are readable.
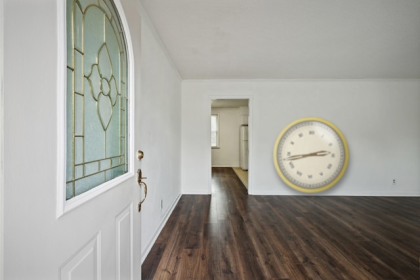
2.43
